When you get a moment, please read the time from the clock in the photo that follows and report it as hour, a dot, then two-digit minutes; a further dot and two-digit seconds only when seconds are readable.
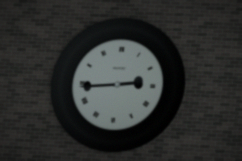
2.44
